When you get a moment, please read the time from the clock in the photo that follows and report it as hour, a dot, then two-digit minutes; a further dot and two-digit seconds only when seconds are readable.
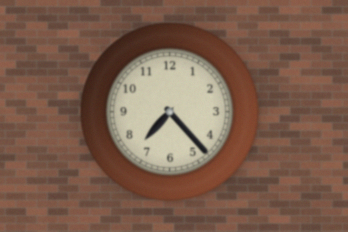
7.23
